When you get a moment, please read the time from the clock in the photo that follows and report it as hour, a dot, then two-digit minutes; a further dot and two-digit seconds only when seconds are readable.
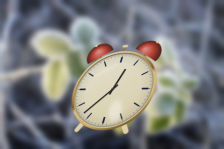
12.37
